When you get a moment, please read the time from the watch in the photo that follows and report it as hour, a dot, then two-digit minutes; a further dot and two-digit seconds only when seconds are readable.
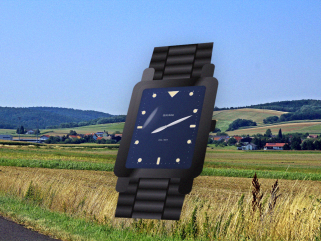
8.11
